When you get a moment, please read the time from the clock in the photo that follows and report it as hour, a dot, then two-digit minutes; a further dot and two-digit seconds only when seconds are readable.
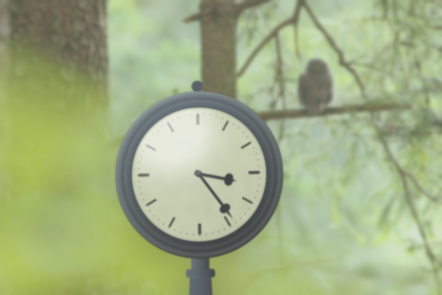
3.24
